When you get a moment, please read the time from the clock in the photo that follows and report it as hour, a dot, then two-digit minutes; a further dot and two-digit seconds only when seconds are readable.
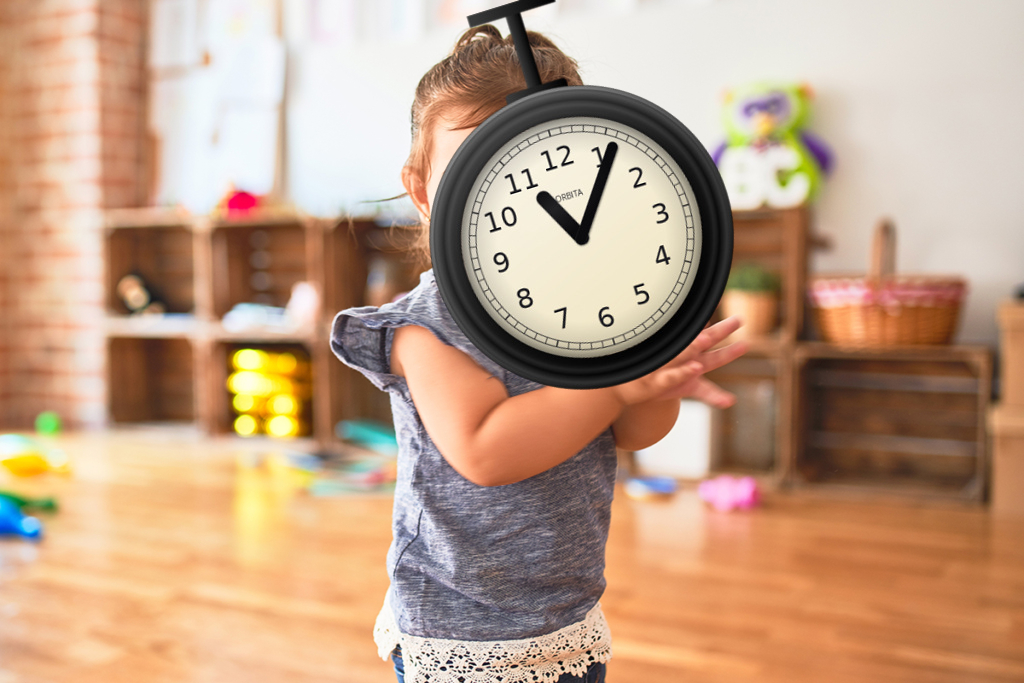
11.06
